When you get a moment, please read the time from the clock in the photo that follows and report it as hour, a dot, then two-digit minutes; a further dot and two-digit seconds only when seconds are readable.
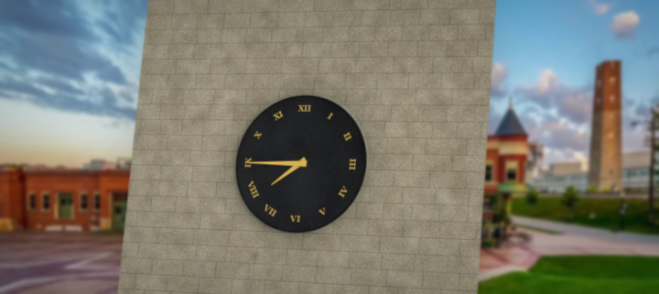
7.45
